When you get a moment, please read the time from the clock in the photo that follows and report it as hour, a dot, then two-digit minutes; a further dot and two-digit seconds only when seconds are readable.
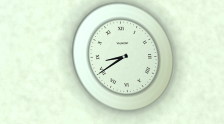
8.40
